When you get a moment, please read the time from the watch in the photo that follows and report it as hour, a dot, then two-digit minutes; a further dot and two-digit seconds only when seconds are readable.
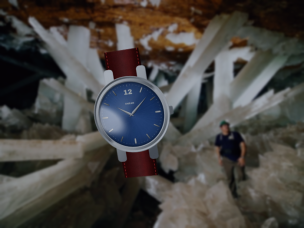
10.08
